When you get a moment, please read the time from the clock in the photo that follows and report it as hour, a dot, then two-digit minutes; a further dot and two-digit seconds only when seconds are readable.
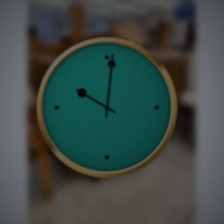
10.01
